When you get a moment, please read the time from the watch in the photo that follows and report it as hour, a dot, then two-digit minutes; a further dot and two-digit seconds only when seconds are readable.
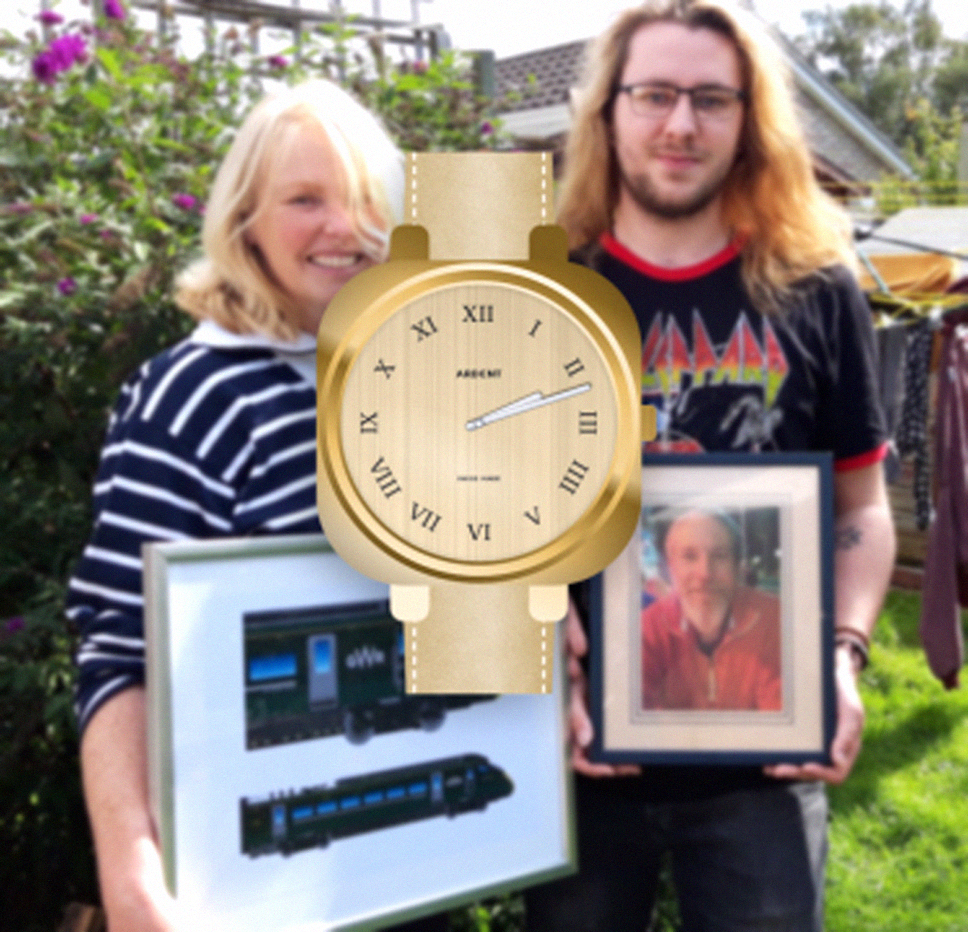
2.12
